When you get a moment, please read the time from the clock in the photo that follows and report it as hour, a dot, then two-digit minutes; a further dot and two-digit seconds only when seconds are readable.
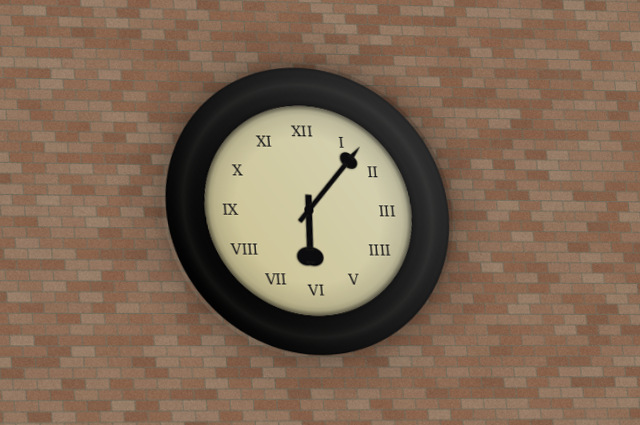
6.07
